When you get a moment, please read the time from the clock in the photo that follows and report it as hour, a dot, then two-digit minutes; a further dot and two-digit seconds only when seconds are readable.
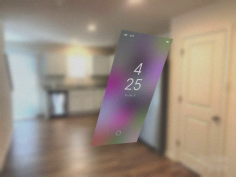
4.25
